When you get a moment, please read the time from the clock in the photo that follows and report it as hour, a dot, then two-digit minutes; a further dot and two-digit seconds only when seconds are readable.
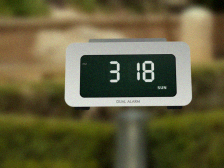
3.18
